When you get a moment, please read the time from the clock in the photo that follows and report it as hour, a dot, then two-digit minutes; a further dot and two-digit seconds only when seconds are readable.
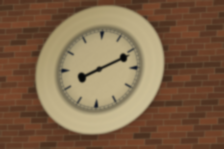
8.11
